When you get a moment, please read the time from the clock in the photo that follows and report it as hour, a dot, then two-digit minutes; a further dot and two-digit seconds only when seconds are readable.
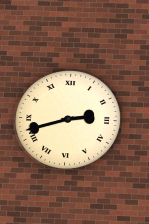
2.42
